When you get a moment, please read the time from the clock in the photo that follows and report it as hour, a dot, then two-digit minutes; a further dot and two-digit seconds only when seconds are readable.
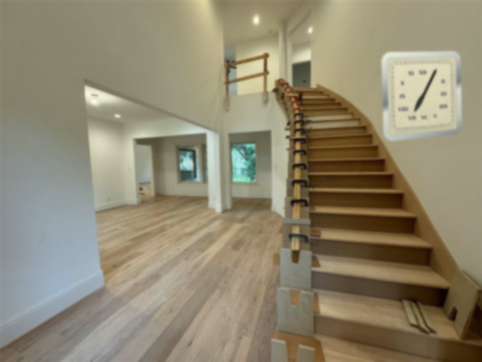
7.05
